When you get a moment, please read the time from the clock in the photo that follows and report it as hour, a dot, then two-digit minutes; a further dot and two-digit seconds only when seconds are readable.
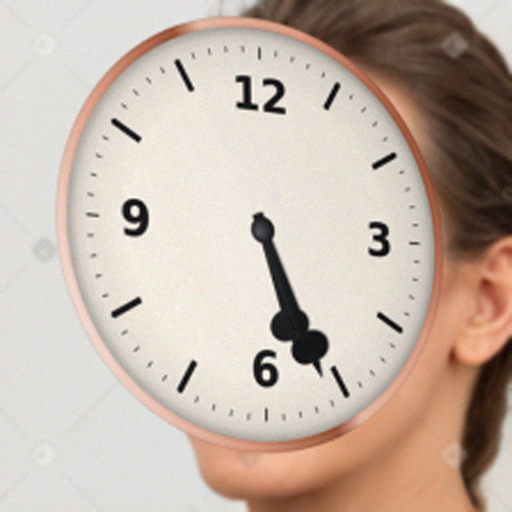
5.26
